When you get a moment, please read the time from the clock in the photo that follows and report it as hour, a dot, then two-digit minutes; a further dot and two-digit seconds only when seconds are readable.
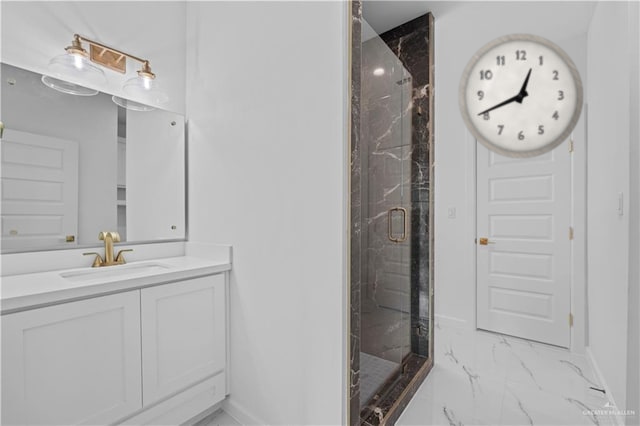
12.41
